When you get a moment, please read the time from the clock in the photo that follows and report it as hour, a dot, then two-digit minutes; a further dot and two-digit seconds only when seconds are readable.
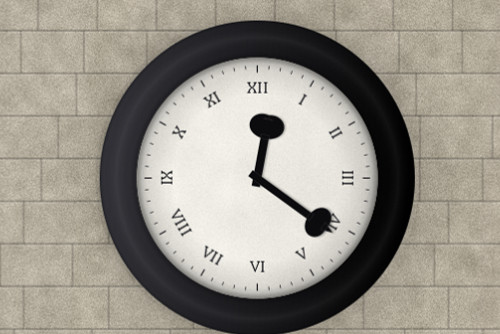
12.21
